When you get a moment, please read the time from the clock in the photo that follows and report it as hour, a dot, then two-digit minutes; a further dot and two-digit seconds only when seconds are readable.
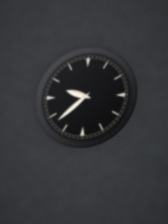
9.38
